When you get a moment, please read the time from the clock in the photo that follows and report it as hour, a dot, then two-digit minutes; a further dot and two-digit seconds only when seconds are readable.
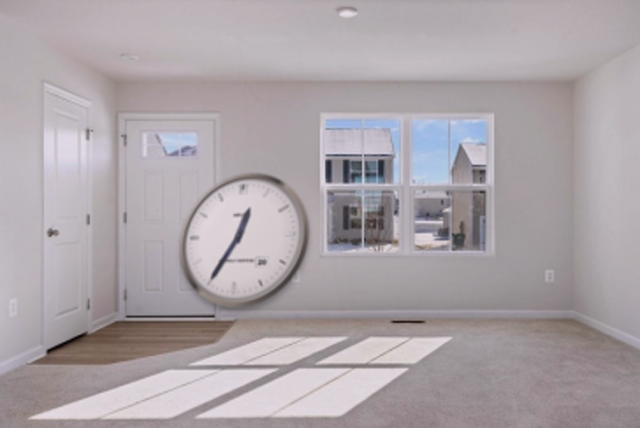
12.35
